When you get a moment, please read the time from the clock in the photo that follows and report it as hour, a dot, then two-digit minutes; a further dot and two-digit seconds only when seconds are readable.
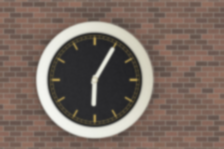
6.05
